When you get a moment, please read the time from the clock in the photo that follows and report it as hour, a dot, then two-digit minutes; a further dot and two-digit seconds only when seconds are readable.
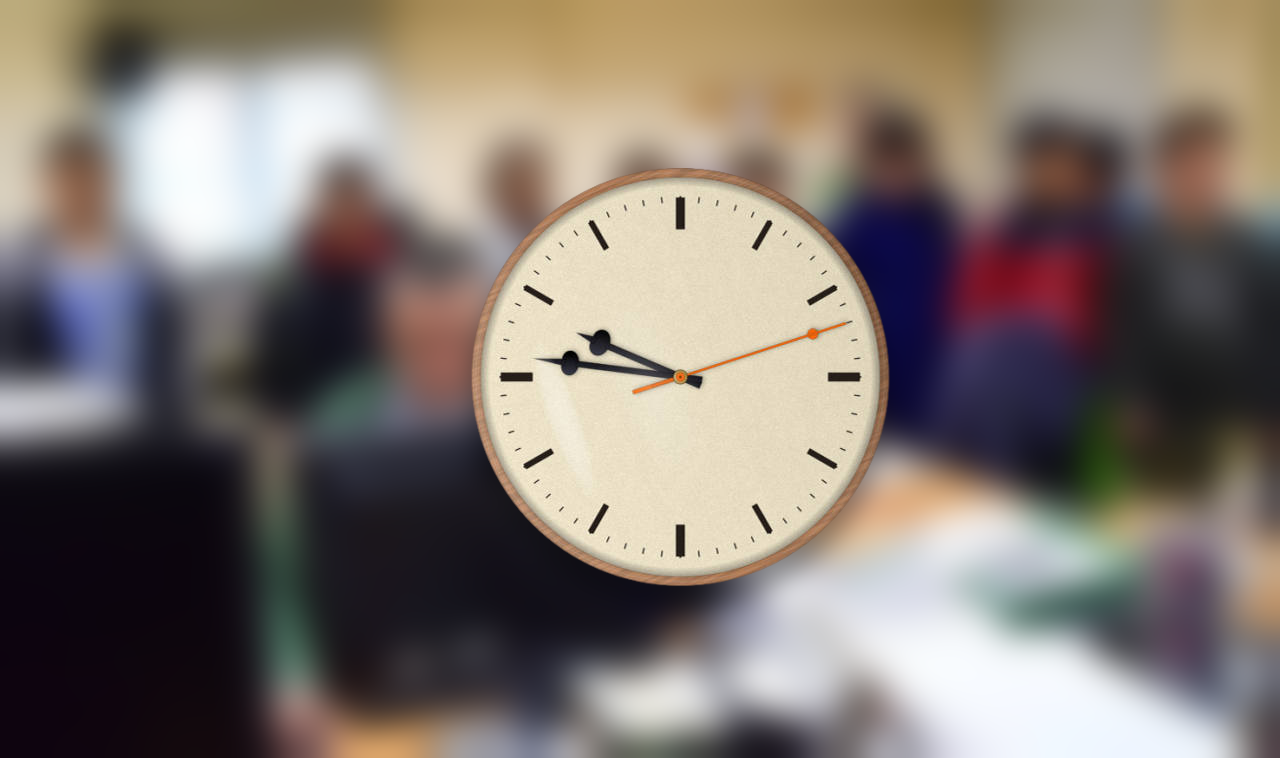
9.46.12
